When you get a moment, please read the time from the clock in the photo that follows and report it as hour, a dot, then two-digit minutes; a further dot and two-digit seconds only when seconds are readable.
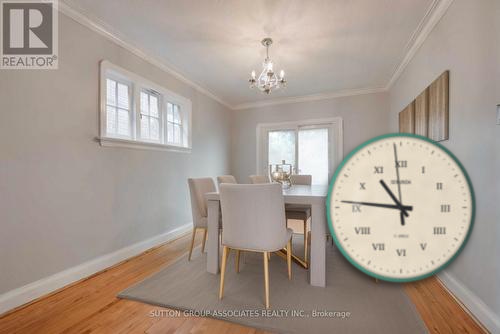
10.45.59
